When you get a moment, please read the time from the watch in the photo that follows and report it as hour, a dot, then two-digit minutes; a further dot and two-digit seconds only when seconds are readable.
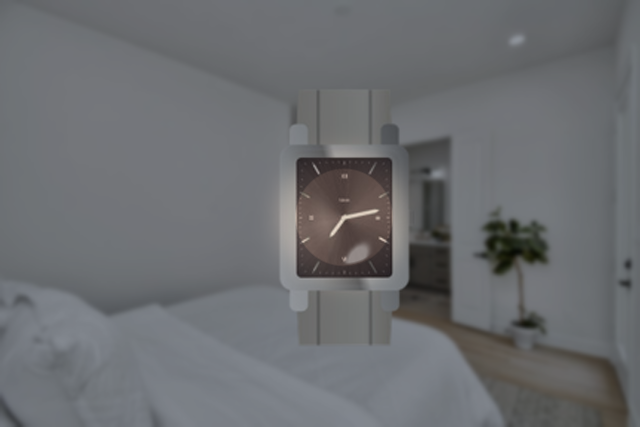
7.13
